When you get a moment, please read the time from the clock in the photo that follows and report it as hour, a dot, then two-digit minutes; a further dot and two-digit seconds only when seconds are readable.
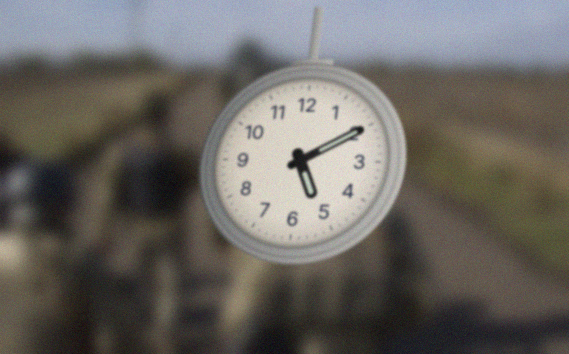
5.10
